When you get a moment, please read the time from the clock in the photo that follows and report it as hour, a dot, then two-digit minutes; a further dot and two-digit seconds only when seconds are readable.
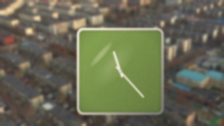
11.23
